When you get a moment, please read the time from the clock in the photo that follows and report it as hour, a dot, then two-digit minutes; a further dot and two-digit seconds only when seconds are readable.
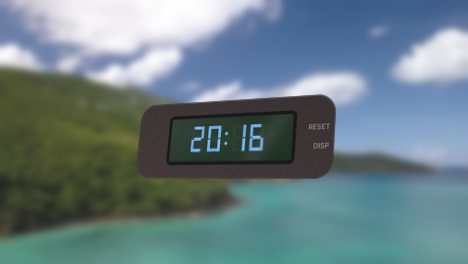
20.16
